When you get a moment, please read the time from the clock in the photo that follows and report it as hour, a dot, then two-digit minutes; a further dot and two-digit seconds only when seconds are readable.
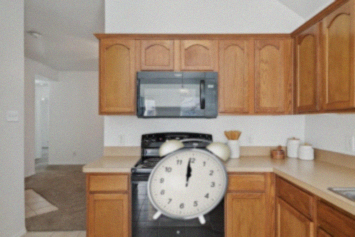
11.59
